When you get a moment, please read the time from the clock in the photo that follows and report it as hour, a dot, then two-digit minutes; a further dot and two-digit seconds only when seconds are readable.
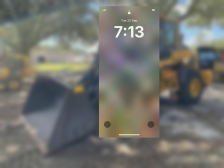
7.13
